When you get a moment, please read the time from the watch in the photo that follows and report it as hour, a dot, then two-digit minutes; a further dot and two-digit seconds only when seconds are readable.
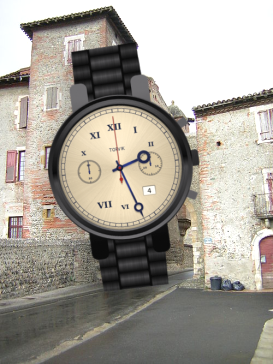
2.27
